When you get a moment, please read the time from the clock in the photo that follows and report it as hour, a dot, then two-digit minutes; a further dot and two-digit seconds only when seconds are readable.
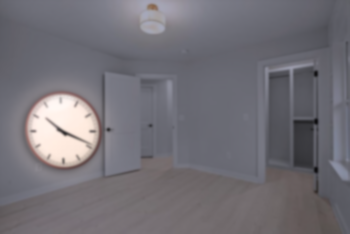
10.19
